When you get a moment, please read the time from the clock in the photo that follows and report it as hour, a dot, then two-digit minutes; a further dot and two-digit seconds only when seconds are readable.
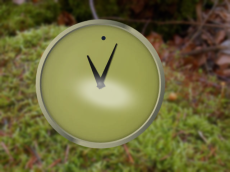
11.03
